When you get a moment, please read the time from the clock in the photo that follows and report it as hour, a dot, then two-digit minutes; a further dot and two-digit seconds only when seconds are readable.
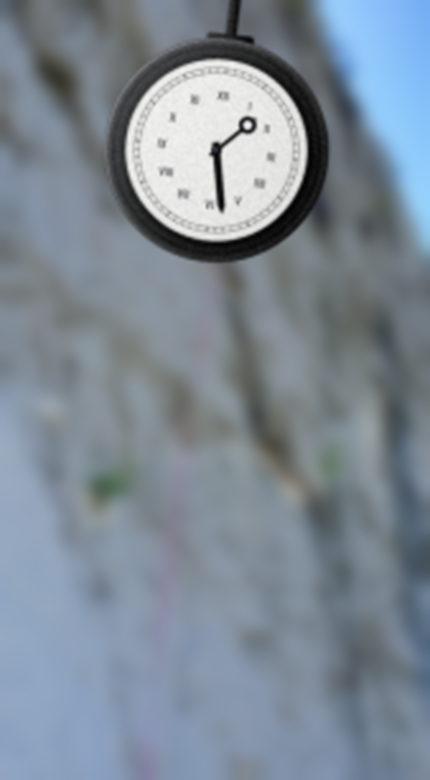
1.28
